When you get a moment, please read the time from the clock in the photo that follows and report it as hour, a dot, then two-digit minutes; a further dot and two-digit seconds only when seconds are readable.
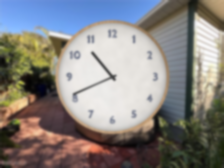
10.41
